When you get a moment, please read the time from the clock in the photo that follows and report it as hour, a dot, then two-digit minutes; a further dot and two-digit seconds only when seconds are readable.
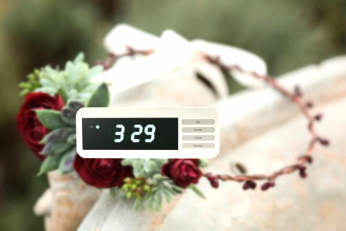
3.29
